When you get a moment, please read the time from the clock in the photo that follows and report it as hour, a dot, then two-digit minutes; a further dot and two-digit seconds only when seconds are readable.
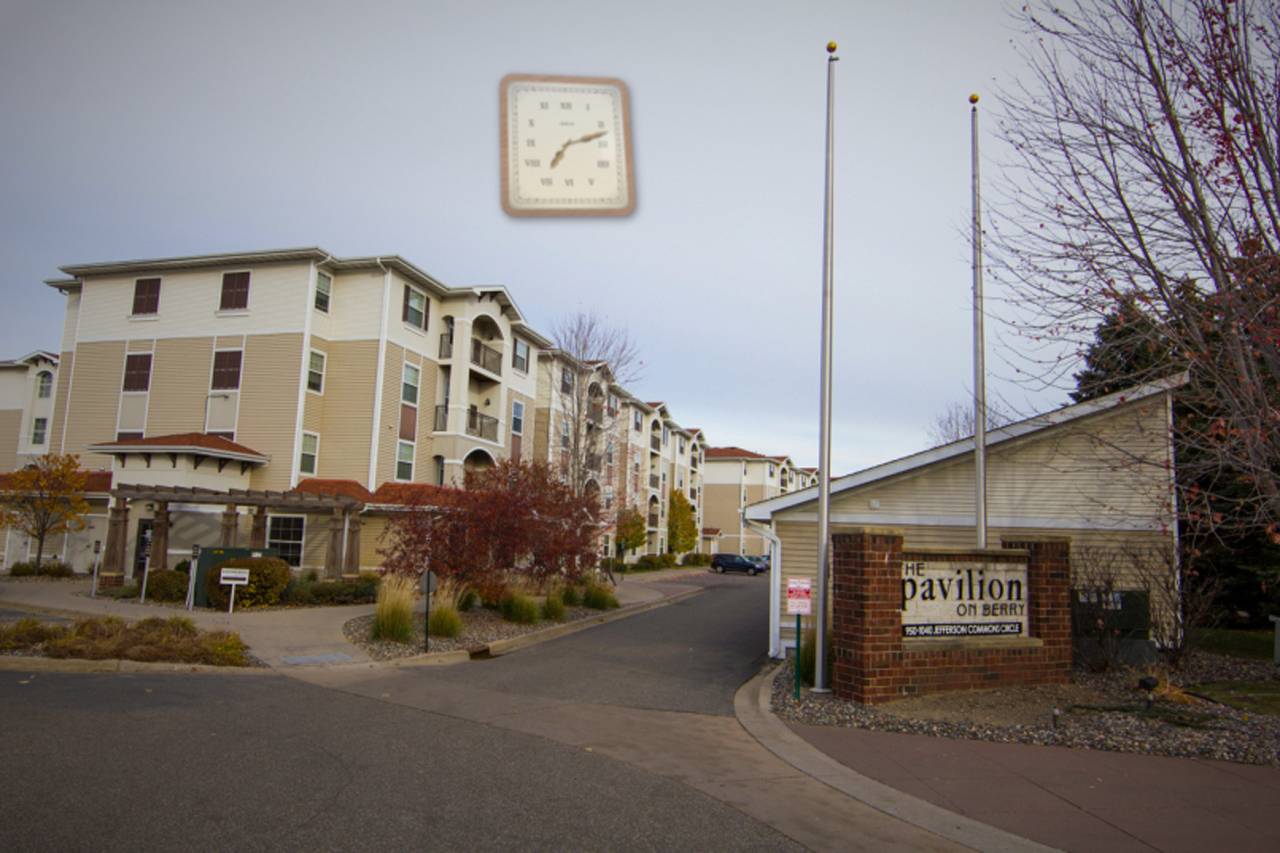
7.12
